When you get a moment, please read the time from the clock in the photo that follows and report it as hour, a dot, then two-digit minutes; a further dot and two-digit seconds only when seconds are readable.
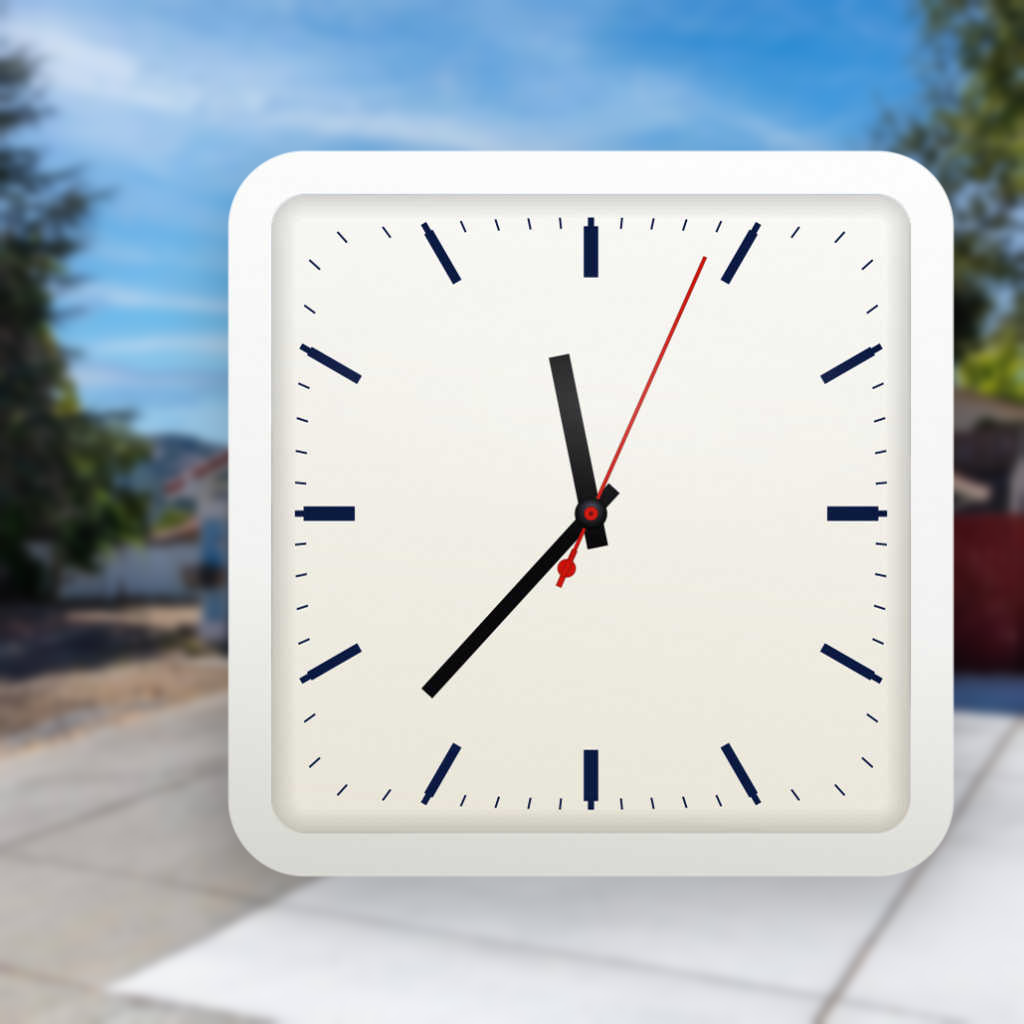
11.37.04
